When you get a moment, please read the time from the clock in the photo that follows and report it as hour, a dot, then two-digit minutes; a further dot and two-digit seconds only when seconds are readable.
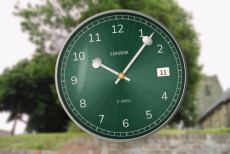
10.07
